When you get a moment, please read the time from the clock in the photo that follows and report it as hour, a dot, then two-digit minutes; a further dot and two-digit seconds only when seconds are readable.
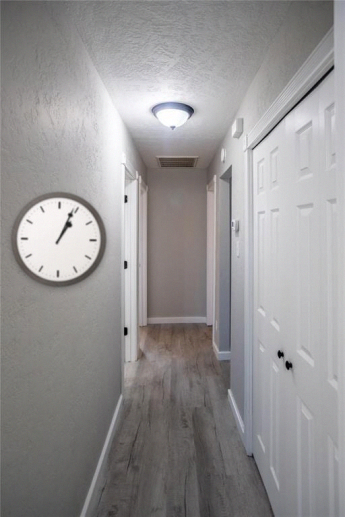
1.04
